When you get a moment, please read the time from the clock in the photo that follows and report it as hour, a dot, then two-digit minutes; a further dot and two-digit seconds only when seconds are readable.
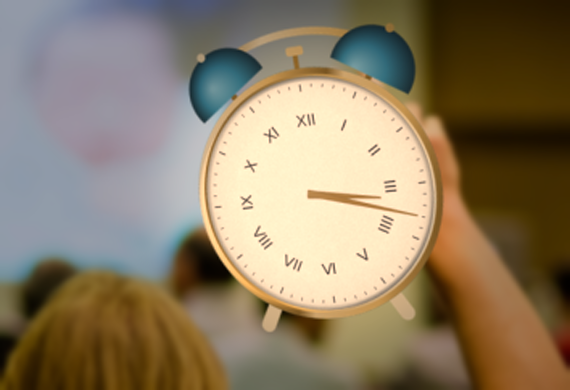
3.18
